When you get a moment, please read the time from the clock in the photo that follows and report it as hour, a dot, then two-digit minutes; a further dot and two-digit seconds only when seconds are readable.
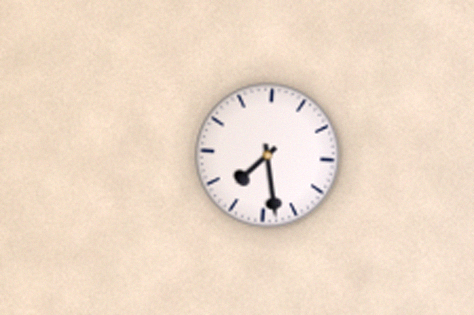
7.28
